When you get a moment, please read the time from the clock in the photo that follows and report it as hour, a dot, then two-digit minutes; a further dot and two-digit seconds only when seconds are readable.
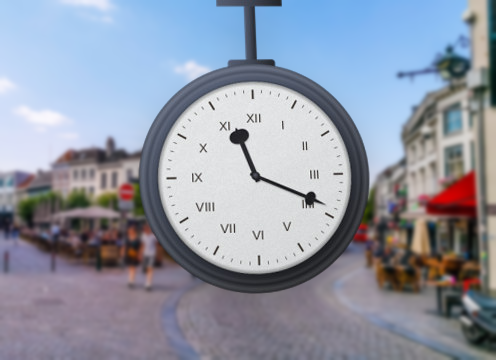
11.19
